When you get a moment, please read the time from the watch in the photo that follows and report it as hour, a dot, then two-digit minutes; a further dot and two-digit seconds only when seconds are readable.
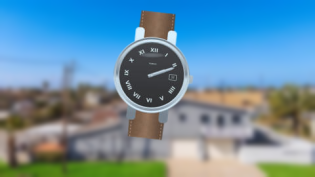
2.11
